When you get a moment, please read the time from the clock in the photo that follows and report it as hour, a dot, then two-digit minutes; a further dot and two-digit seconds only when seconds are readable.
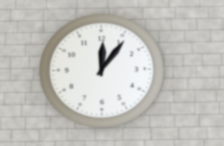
12.06
